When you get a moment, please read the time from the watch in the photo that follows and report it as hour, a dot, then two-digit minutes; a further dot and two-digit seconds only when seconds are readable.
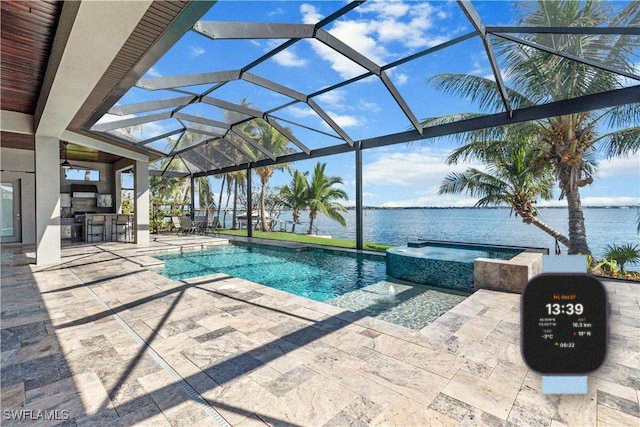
13.39
